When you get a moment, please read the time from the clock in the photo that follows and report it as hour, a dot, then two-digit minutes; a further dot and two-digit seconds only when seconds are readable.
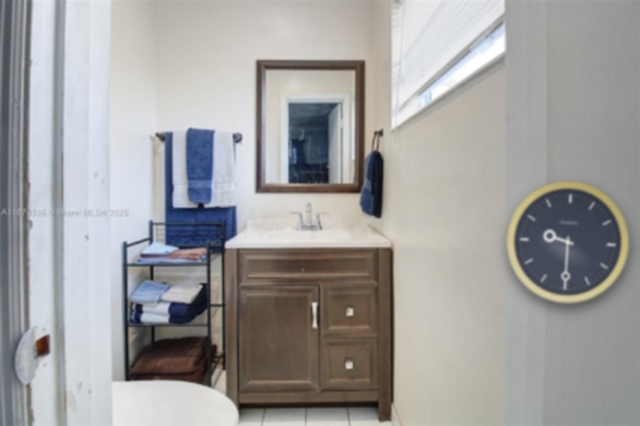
9.30
